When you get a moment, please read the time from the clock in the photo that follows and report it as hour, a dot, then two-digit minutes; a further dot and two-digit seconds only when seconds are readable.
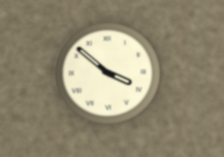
3.52
